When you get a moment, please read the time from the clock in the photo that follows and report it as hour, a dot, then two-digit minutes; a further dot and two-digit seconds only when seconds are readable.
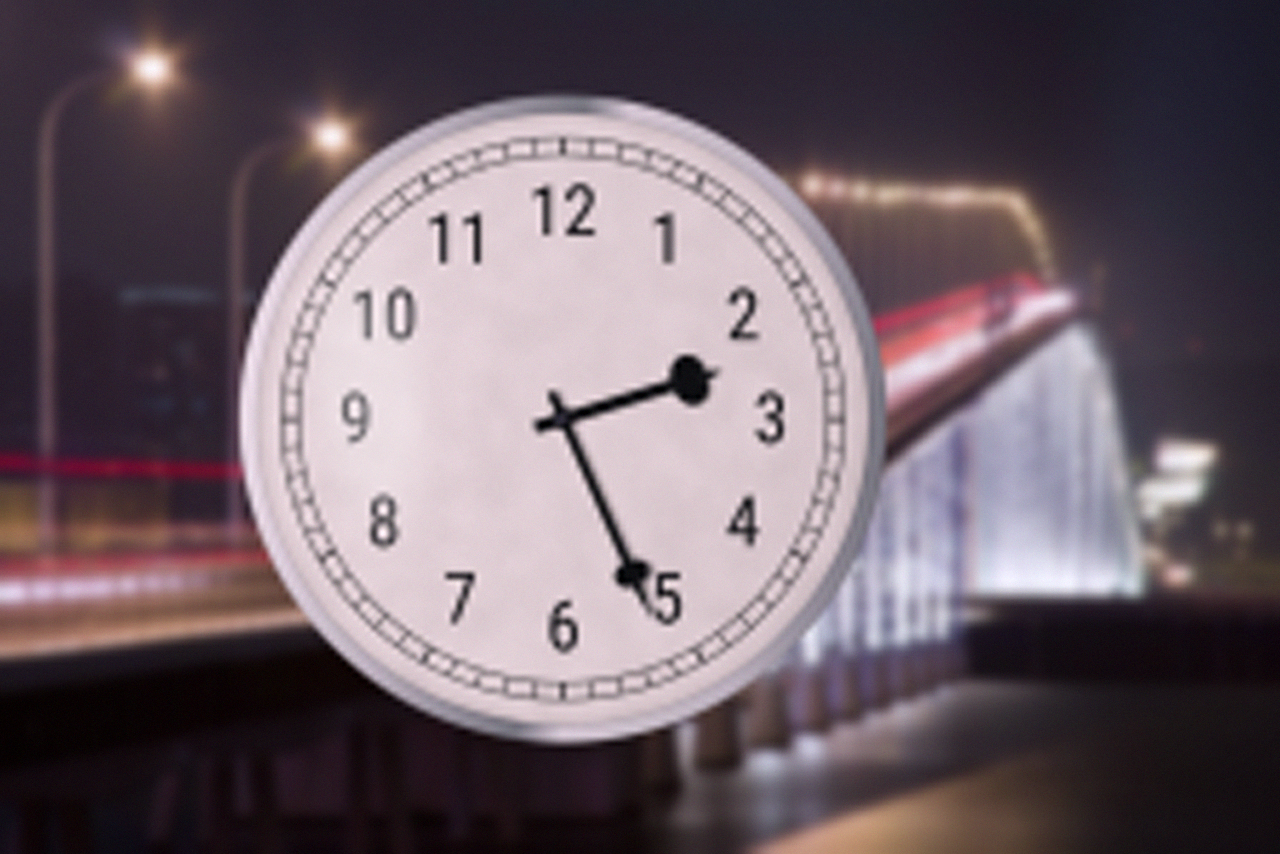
2.26
